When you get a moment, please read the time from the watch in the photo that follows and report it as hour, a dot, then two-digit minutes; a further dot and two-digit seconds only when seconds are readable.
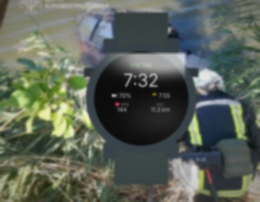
7.32
